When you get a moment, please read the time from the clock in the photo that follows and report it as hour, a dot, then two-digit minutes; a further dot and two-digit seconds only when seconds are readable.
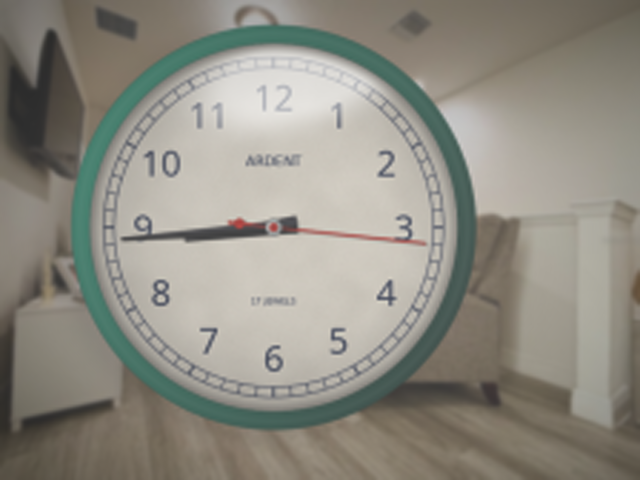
8.44.16
